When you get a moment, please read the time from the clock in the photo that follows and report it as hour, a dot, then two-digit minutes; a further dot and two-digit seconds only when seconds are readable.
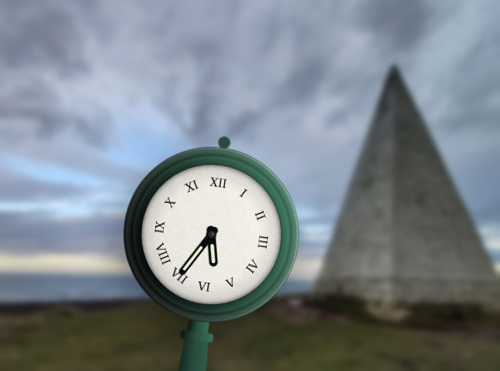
5.35
